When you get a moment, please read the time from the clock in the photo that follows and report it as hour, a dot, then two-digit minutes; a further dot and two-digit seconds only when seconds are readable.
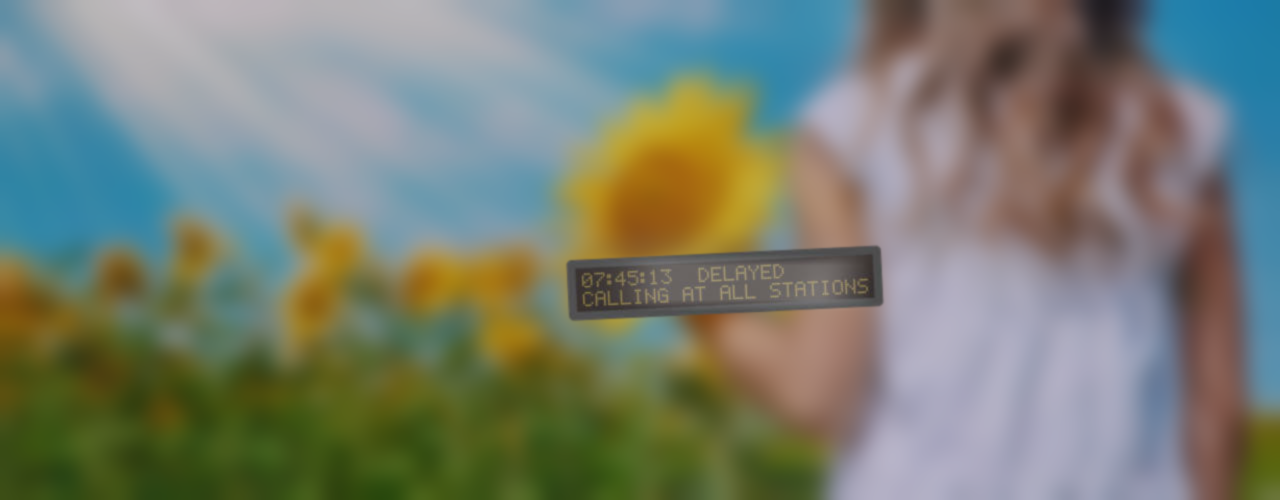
7.45.13
